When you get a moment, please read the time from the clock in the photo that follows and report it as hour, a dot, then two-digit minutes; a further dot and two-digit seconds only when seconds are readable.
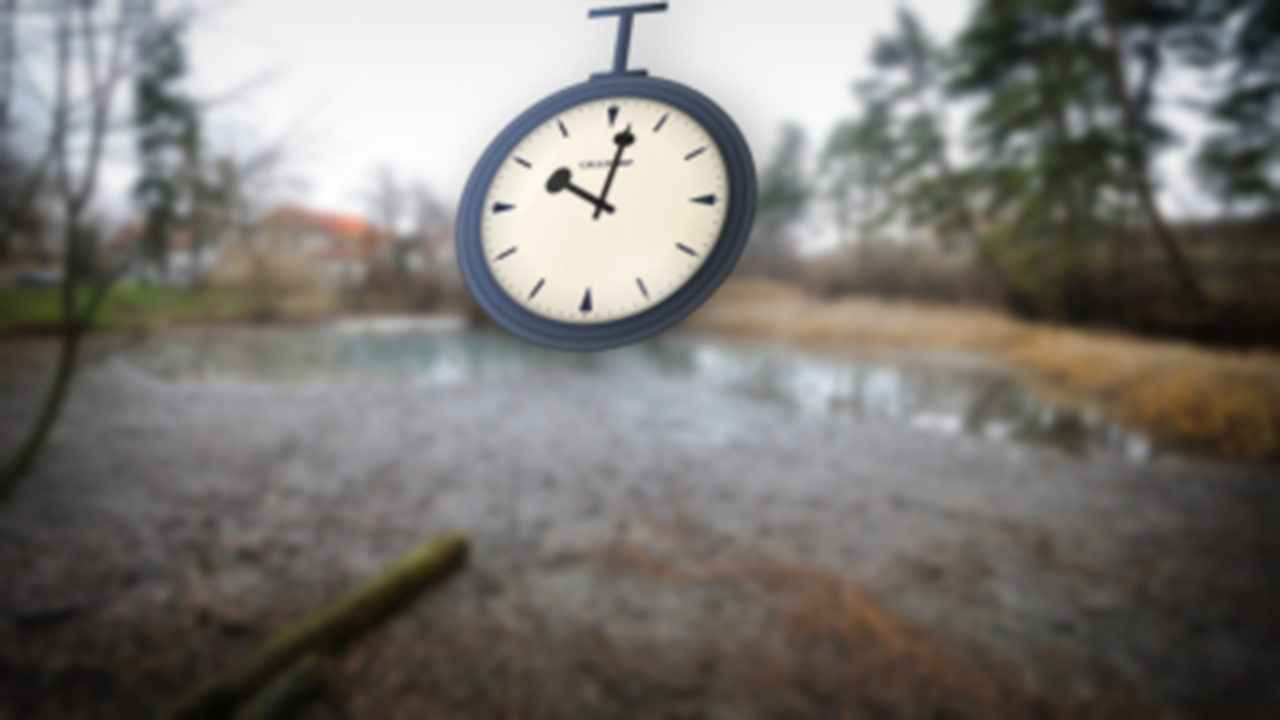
10.02
